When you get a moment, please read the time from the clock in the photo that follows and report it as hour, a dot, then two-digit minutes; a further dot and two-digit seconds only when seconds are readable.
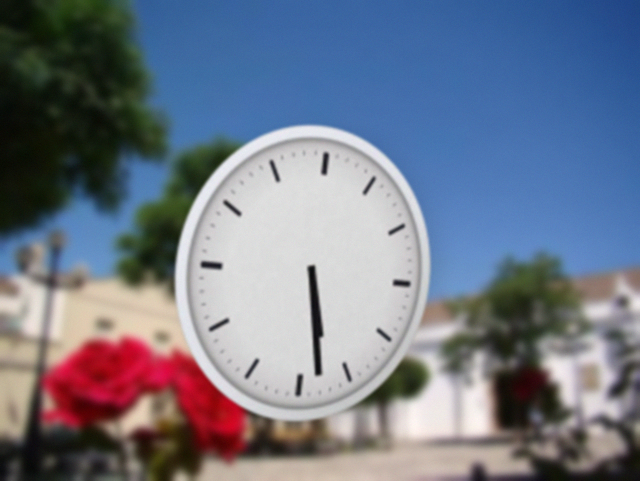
5.28
